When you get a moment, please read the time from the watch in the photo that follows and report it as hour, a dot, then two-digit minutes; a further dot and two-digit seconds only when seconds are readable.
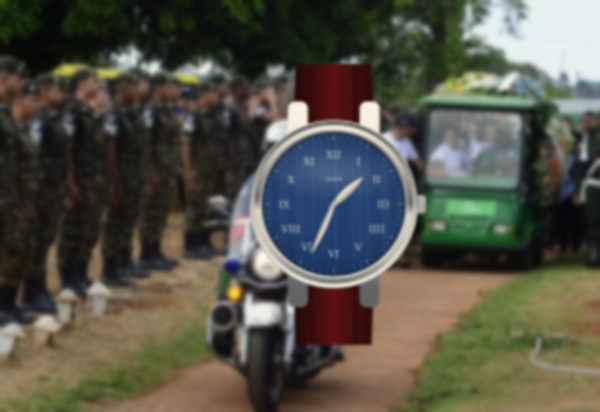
1.34
